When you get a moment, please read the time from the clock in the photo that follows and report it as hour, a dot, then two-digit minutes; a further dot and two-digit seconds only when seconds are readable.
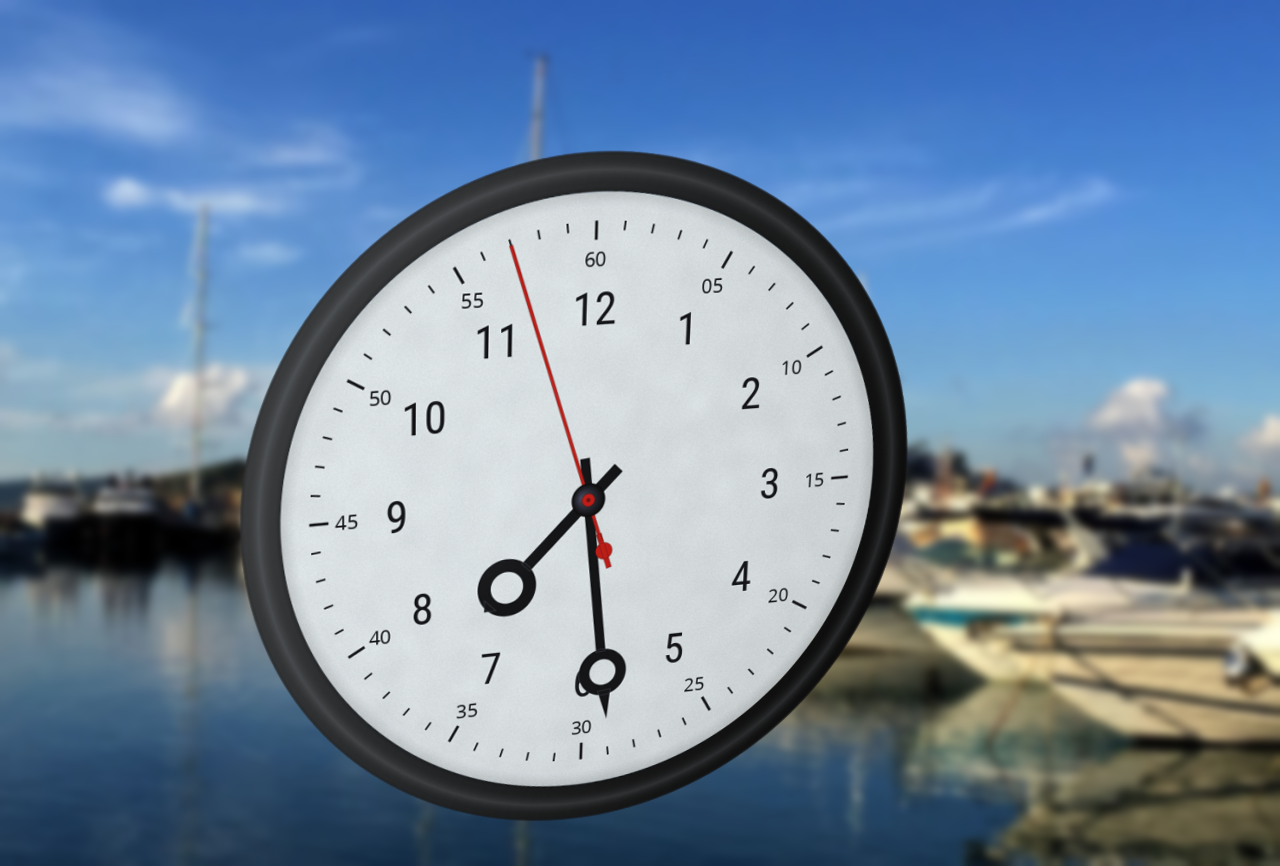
7.28.57
